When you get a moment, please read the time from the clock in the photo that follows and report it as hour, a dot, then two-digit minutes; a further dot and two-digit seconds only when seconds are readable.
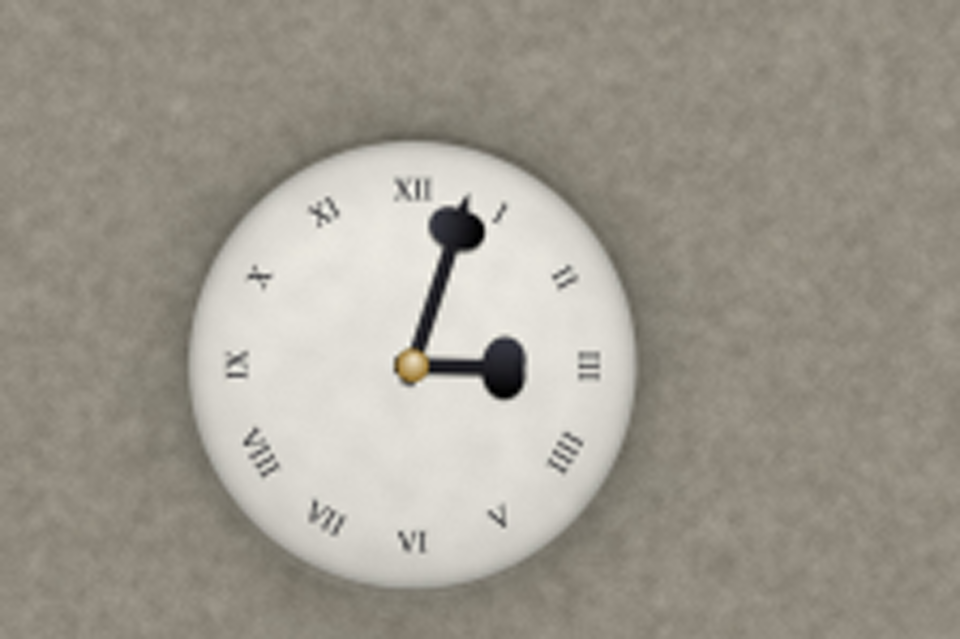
3.03
